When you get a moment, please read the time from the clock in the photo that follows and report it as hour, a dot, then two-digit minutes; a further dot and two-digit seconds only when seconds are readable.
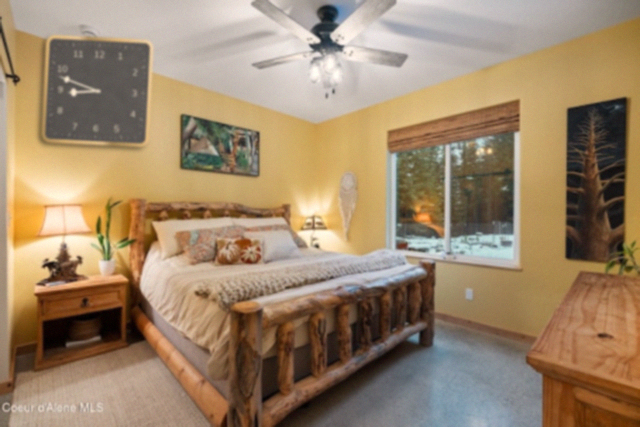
8.48
